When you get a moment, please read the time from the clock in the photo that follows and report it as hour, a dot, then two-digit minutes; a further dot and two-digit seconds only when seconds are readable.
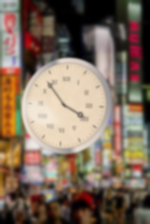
3.53
